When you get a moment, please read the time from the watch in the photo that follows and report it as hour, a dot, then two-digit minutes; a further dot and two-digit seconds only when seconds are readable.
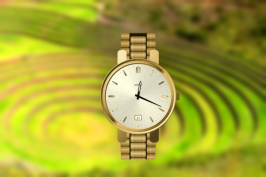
12.19
